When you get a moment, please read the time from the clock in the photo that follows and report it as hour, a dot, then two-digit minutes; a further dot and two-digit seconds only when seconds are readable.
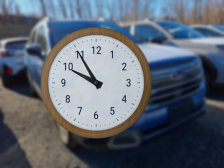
9.55
